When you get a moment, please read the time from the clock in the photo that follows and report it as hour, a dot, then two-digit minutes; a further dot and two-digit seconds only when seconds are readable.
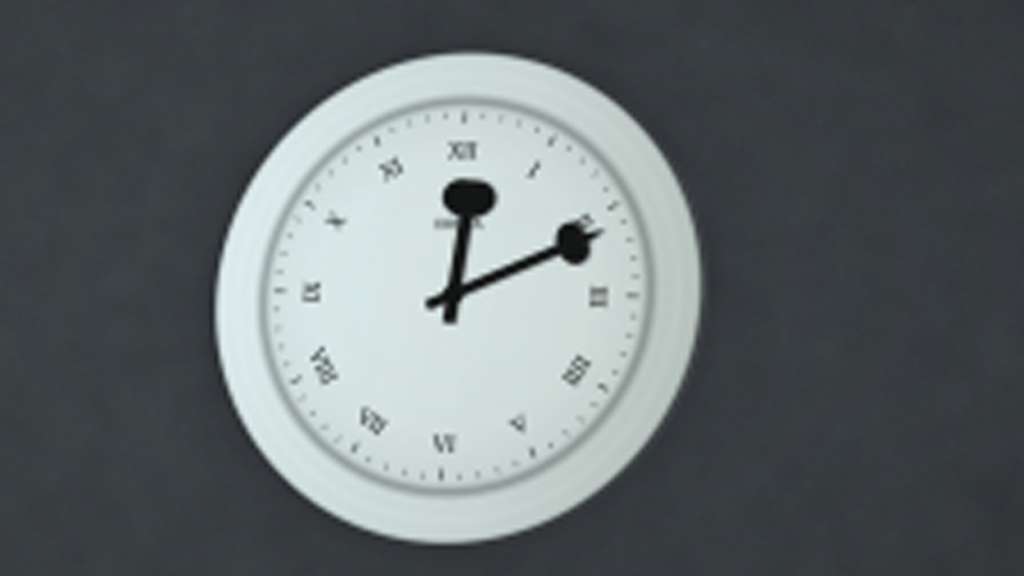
12.11
